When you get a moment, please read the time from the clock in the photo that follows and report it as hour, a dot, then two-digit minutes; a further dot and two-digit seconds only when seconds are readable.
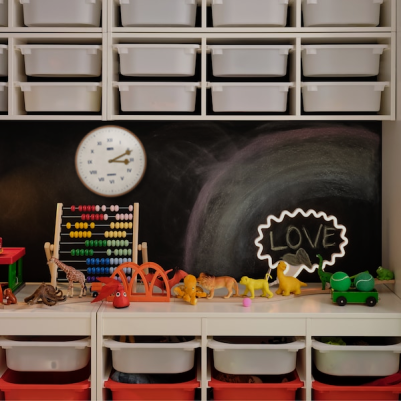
3.11
